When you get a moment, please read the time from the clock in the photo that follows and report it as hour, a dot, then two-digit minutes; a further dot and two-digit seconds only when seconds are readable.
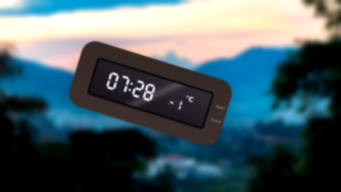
7.28
